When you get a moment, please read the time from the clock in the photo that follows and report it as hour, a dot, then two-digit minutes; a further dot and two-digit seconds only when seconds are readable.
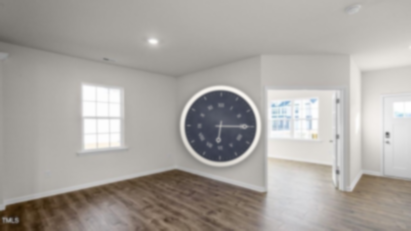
6.15
